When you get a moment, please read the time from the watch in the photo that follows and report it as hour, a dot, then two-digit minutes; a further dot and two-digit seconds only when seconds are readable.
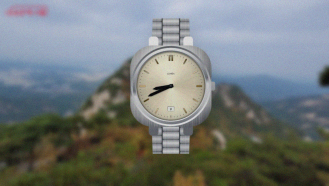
8.41
